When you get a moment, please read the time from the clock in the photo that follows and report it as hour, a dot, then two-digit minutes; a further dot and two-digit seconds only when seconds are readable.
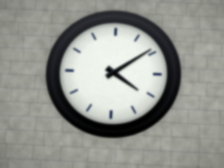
4.09
